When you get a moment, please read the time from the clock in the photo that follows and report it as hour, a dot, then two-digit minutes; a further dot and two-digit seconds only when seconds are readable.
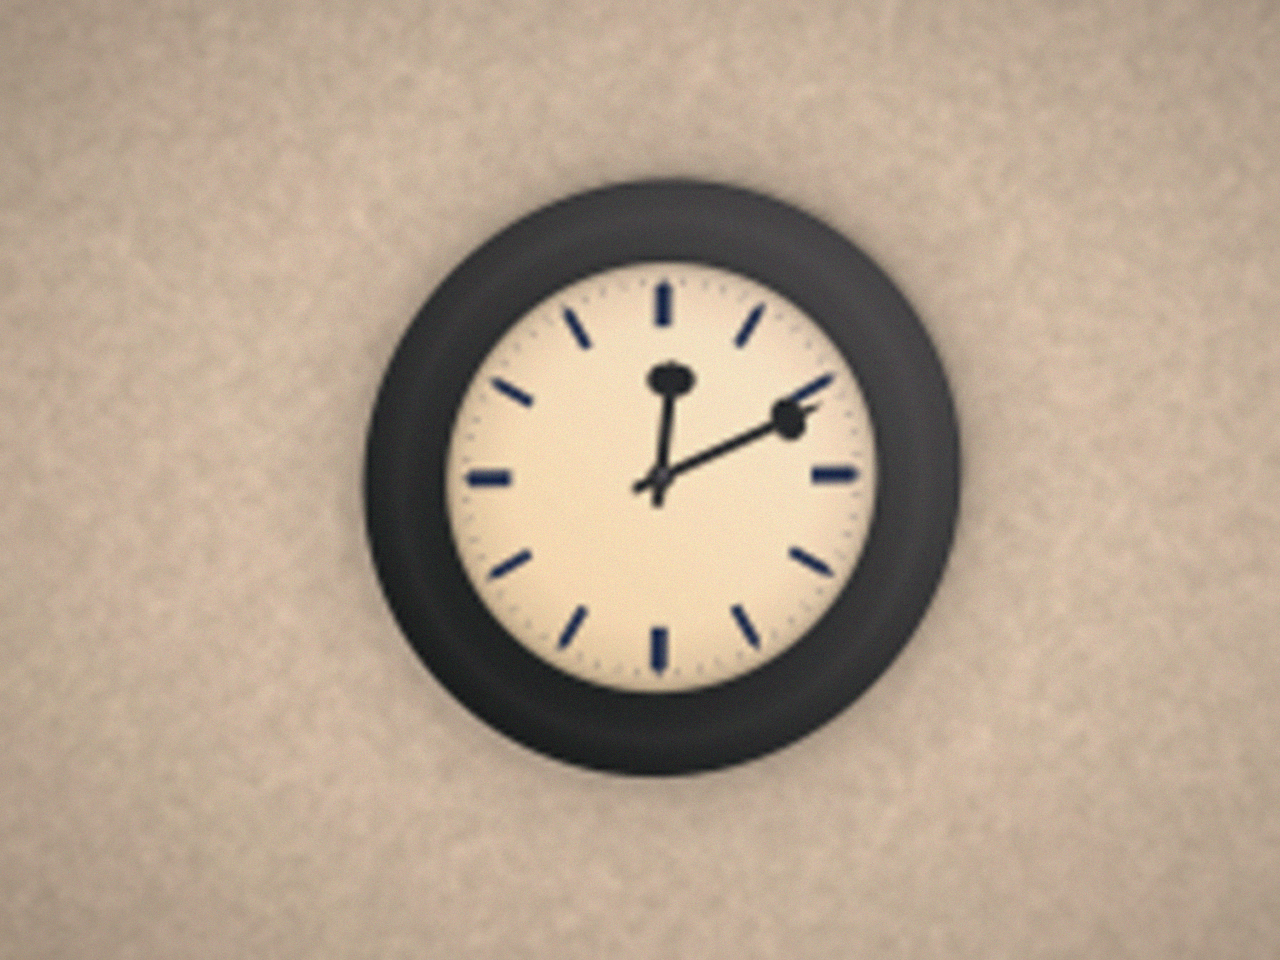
12.11
